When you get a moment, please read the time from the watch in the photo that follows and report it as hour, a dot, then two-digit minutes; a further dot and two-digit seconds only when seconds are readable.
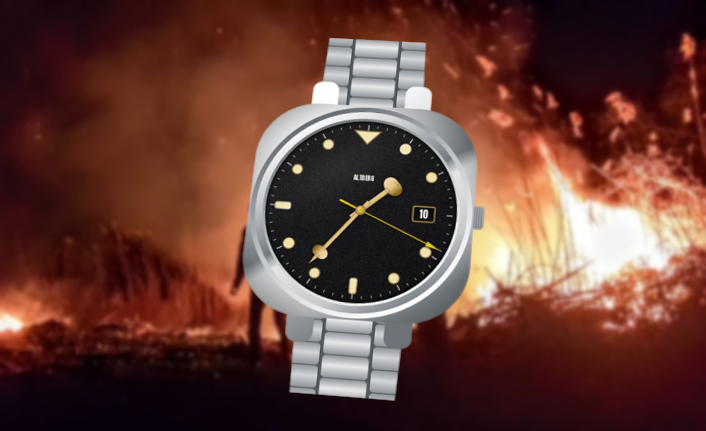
1.36.19
